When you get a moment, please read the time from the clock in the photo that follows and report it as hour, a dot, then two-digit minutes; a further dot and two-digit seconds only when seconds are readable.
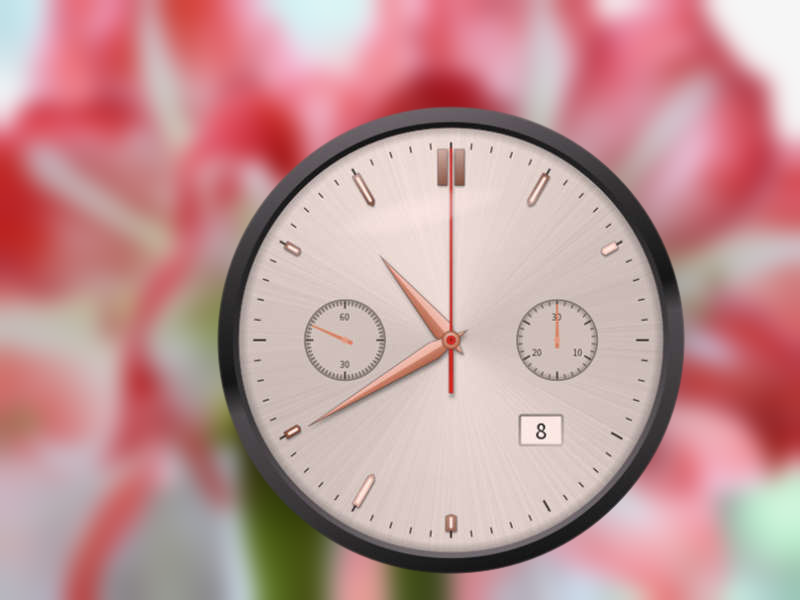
10.39.49
